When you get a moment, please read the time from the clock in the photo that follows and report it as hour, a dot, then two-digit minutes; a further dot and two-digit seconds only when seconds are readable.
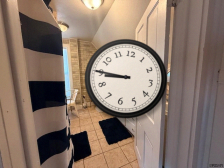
8.45
